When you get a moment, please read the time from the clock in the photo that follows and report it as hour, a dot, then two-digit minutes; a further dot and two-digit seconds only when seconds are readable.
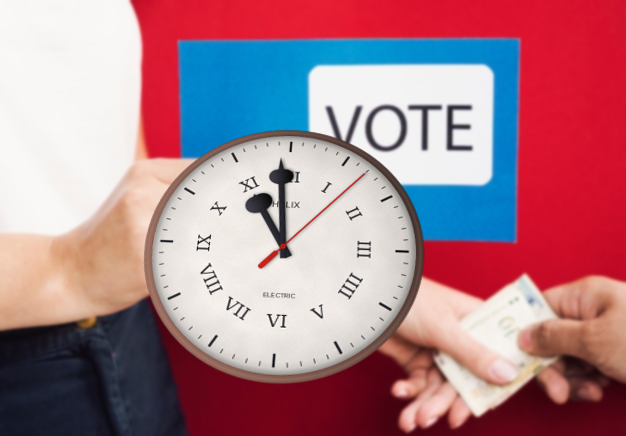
10.59.07
